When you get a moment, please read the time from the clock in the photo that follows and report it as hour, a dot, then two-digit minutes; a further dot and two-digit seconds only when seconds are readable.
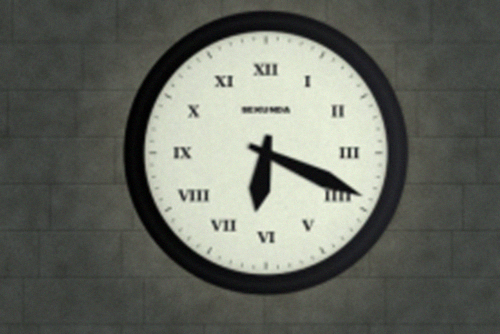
6.19
